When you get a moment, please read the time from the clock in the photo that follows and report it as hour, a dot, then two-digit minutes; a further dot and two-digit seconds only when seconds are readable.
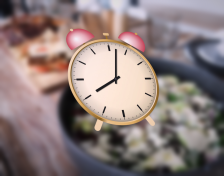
8.02
